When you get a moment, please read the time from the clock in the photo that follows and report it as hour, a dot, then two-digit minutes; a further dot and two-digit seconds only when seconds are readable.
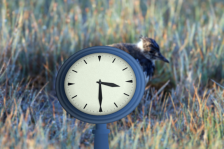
3.30
